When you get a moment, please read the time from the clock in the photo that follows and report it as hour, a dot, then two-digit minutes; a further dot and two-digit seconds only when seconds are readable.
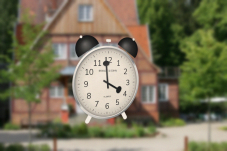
3.59
